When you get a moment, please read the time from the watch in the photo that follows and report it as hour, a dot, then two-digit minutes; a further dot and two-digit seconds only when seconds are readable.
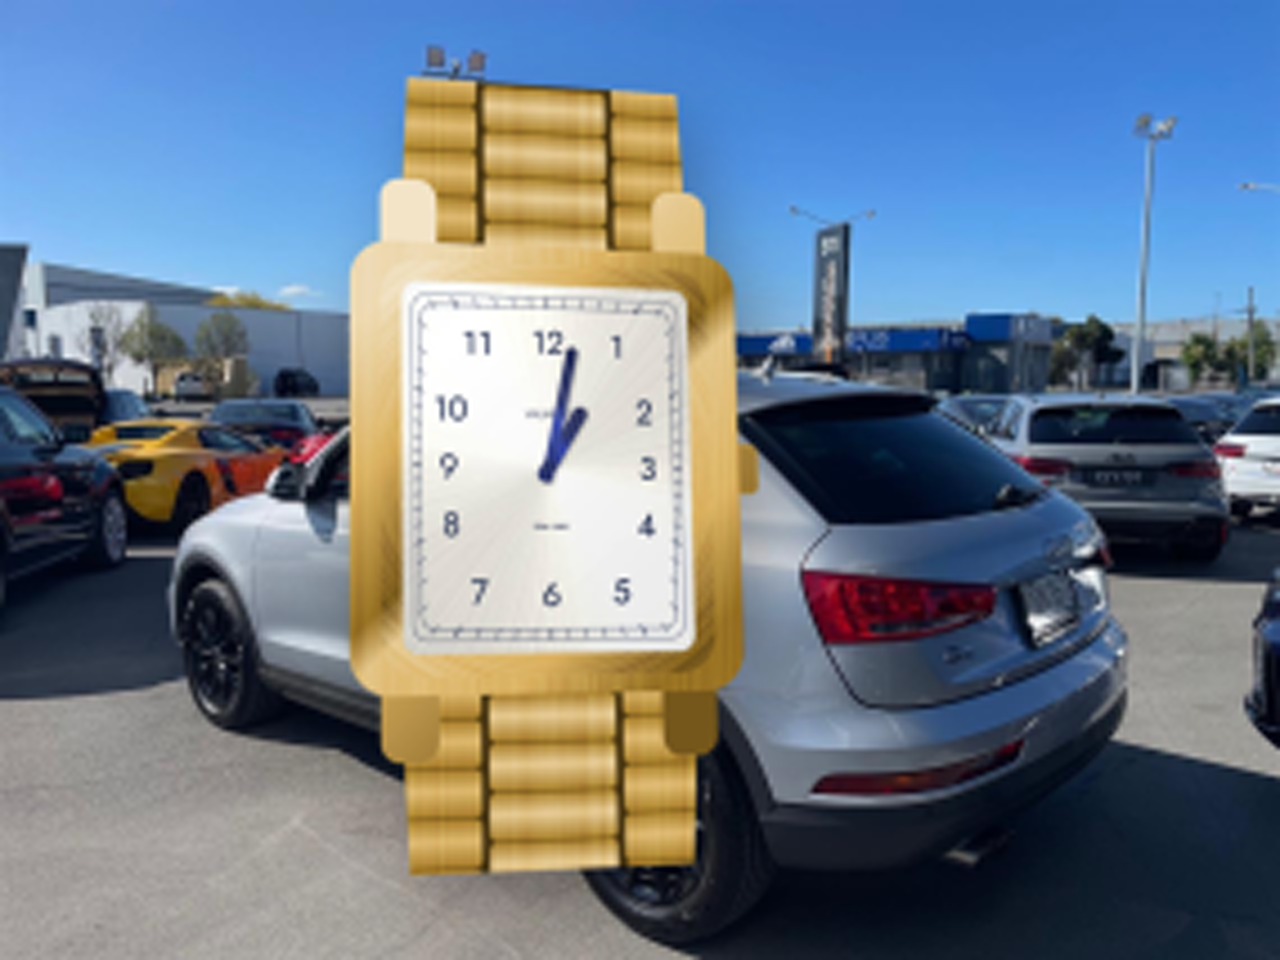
1.02
